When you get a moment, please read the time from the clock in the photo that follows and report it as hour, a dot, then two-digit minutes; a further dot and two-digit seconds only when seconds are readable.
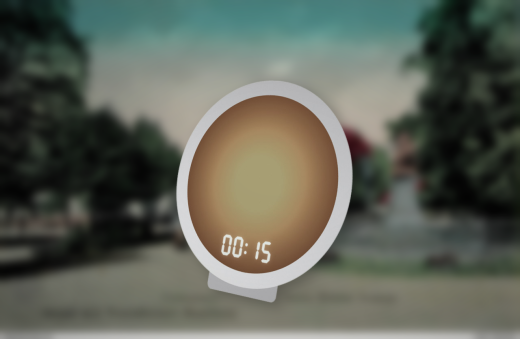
0.15
